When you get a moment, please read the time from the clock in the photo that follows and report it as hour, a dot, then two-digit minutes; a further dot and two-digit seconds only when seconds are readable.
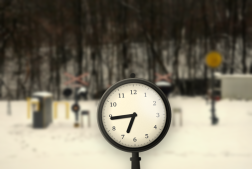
6.44
